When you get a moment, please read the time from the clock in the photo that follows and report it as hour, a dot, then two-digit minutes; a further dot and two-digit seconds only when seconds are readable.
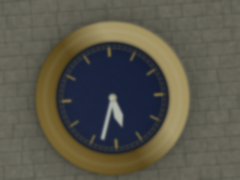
5.33
